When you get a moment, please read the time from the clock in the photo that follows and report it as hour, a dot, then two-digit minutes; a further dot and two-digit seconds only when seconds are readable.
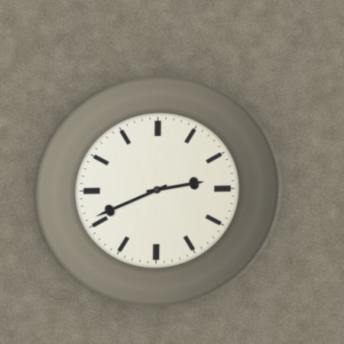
2.41
